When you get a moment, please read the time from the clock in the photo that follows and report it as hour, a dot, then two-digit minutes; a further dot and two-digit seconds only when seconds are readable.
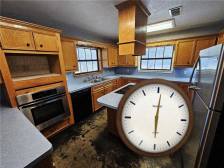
6.01
